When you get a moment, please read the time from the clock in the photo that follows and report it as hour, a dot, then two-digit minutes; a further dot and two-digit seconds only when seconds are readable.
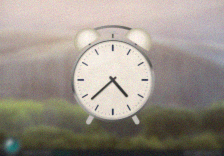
4.38
